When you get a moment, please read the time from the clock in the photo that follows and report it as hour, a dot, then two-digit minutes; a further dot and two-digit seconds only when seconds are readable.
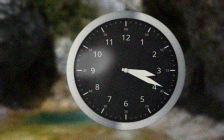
3.19
